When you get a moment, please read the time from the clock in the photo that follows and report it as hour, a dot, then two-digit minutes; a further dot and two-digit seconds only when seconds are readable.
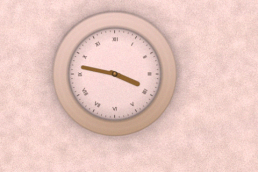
3.47
